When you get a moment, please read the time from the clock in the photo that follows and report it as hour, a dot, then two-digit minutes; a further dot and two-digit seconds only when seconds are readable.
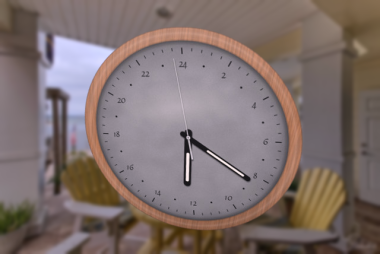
12.20.59
